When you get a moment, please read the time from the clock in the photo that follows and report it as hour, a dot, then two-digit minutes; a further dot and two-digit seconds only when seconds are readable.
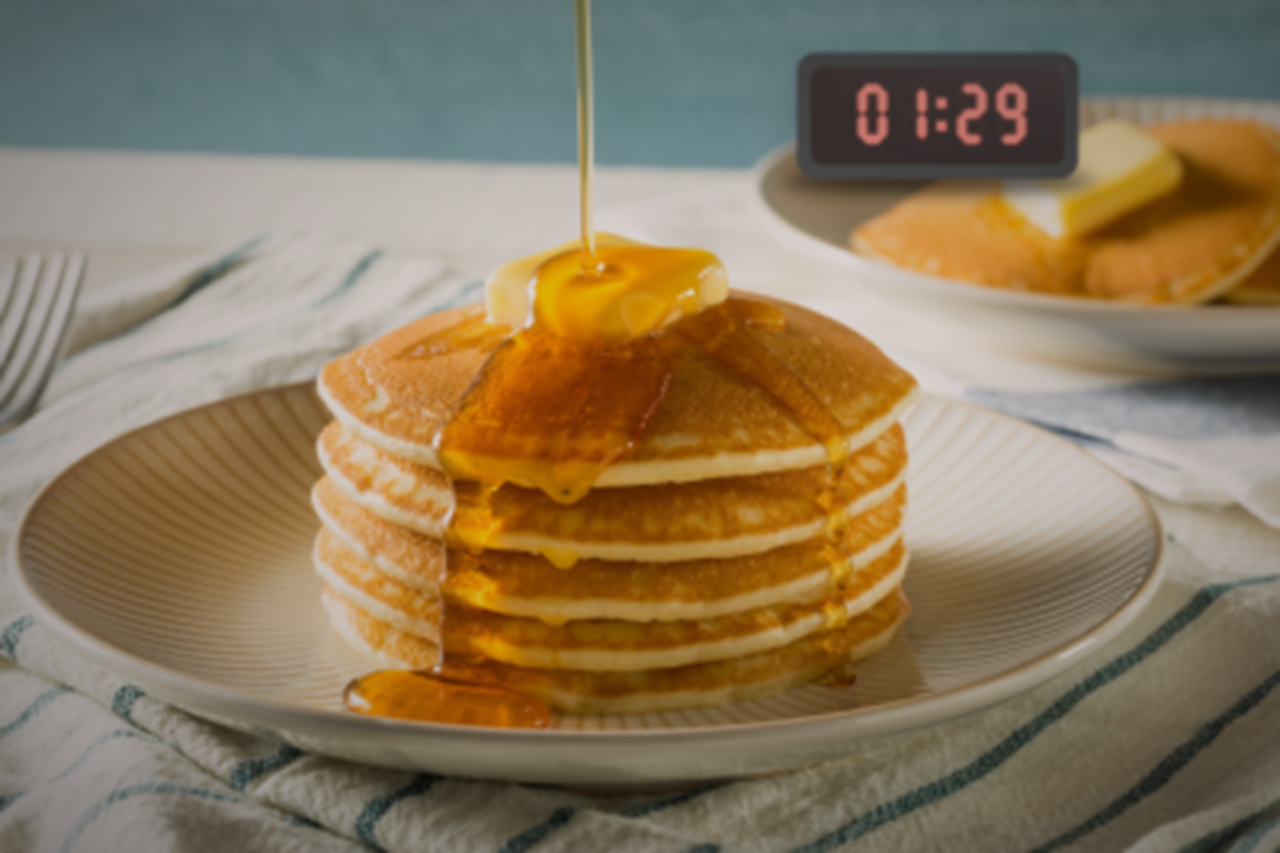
1.29
